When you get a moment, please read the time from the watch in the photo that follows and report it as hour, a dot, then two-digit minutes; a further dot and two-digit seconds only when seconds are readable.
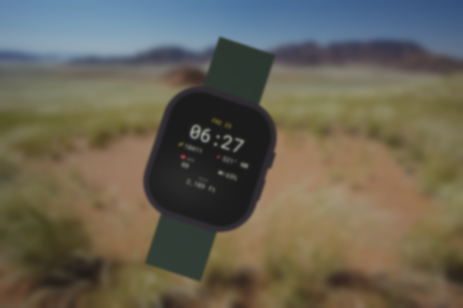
6.27
